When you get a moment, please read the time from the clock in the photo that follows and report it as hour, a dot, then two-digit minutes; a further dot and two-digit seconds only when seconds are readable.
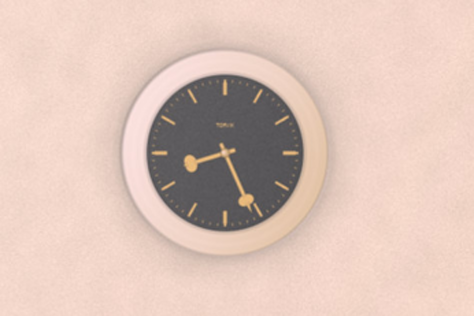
8.26
